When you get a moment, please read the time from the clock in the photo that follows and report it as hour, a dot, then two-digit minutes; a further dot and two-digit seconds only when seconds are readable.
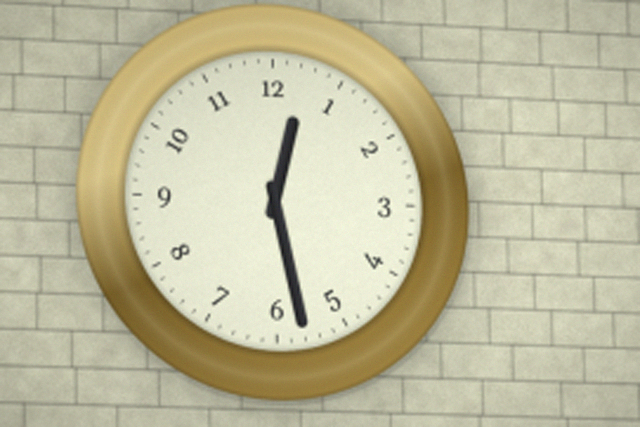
12.28
